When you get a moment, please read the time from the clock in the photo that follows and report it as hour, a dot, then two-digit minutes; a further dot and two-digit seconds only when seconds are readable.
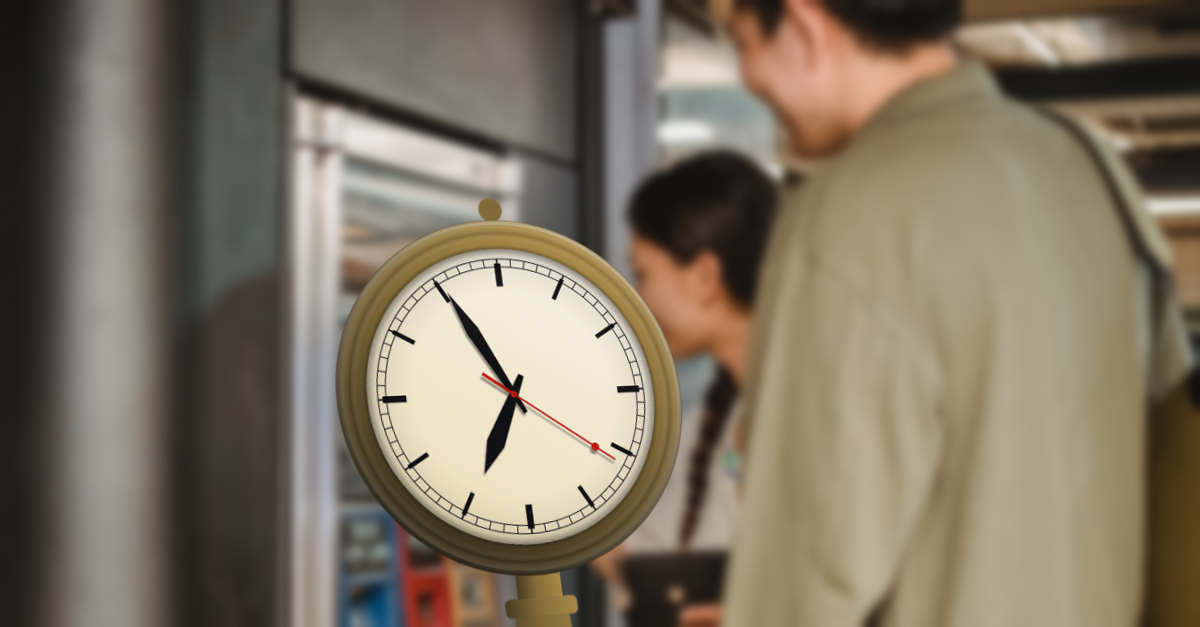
6.55.21
